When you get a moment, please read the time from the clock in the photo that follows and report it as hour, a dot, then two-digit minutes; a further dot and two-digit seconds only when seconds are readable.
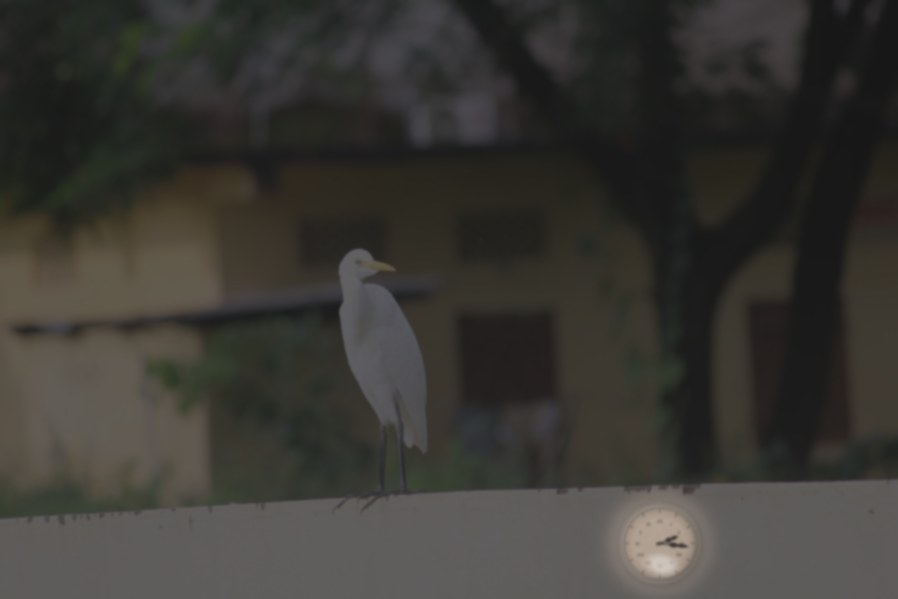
2.16
